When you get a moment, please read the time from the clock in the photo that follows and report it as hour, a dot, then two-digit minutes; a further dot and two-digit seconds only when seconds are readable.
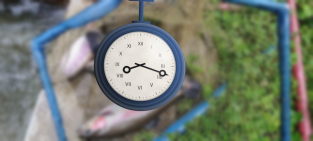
8.18
